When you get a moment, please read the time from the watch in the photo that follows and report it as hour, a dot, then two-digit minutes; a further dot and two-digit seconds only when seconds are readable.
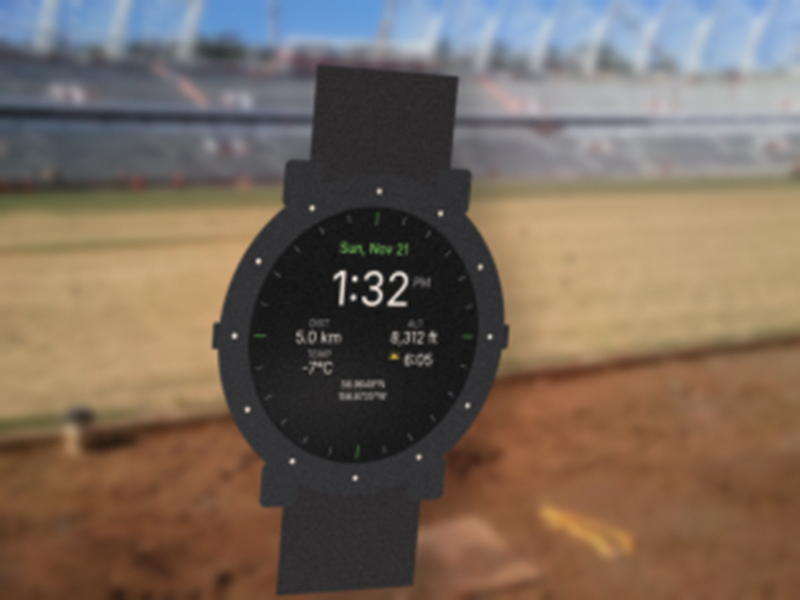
1.32
